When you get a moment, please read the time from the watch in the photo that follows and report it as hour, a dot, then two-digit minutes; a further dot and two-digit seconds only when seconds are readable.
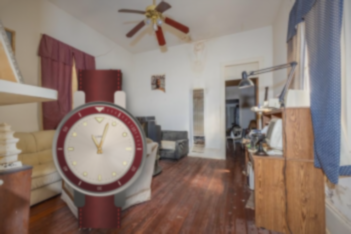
11.03
